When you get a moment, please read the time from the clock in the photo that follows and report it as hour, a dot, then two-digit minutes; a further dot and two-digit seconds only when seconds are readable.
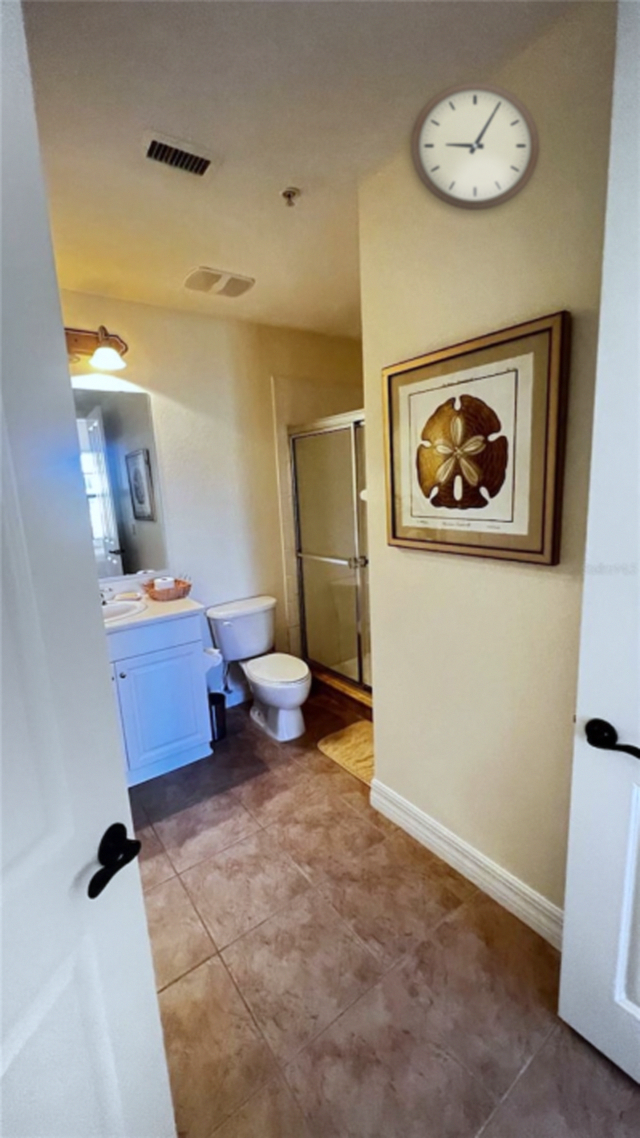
9.05
